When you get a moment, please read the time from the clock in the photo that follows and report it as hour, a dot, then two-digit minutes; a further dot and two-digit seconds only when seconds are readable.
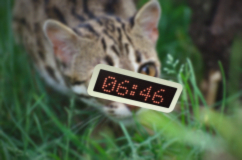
6.46
